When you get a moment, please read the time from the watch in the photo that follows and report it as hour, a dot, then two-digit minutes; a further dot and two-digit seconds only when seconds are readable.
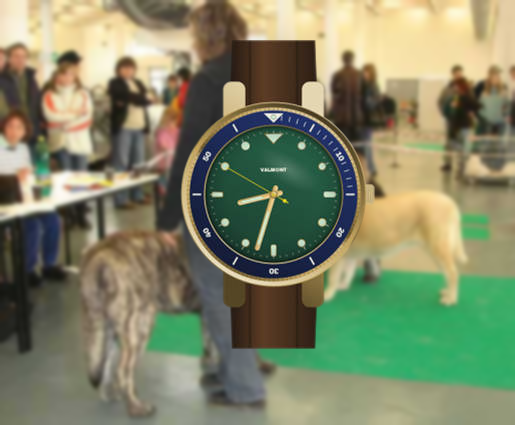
8.32.50
